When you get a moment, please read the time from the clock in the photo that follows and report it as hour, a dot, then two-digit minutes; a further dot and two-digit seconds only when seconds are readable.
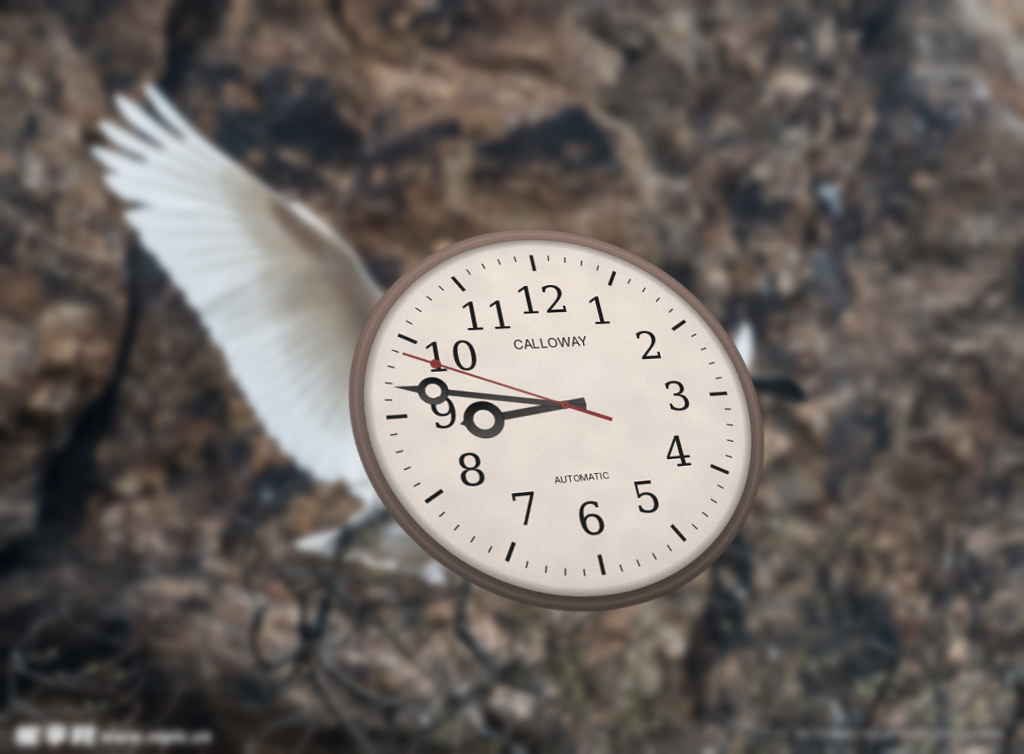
8.46.49
